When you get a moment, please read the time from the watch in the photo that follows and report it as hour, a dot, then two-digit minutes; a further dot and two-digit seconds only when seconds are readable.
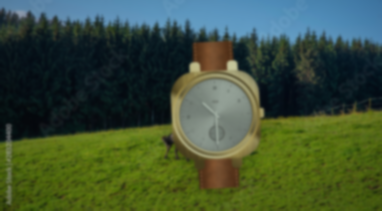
10.30
